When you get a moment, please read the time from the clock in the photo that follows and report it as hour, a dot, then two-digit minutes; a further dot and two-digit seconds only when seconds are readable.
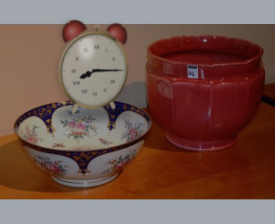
8.15
